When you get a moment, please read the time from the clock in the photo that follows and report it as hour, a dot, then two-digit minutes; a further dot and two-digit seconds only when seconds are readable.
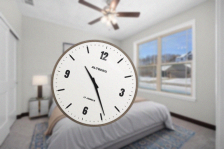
10.24
